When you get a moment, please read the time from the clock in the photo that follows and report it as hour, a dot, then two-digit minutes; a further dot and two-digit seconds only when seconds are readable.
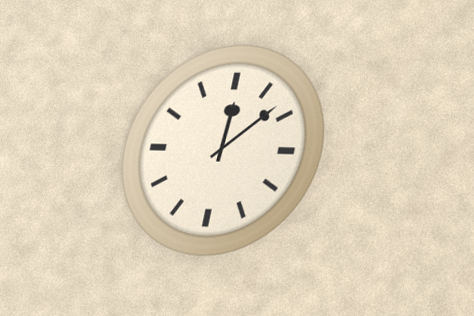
12.08
